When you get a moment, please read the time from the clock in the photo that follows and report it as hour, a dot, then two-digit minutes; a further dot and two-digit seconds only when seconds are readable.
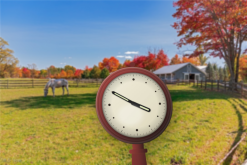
3.50
